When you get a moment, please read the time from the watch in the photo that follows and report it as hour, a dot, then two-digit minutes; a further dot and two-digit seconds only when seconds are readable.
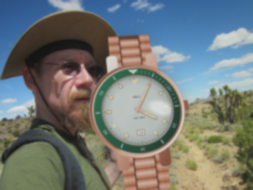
4.05
